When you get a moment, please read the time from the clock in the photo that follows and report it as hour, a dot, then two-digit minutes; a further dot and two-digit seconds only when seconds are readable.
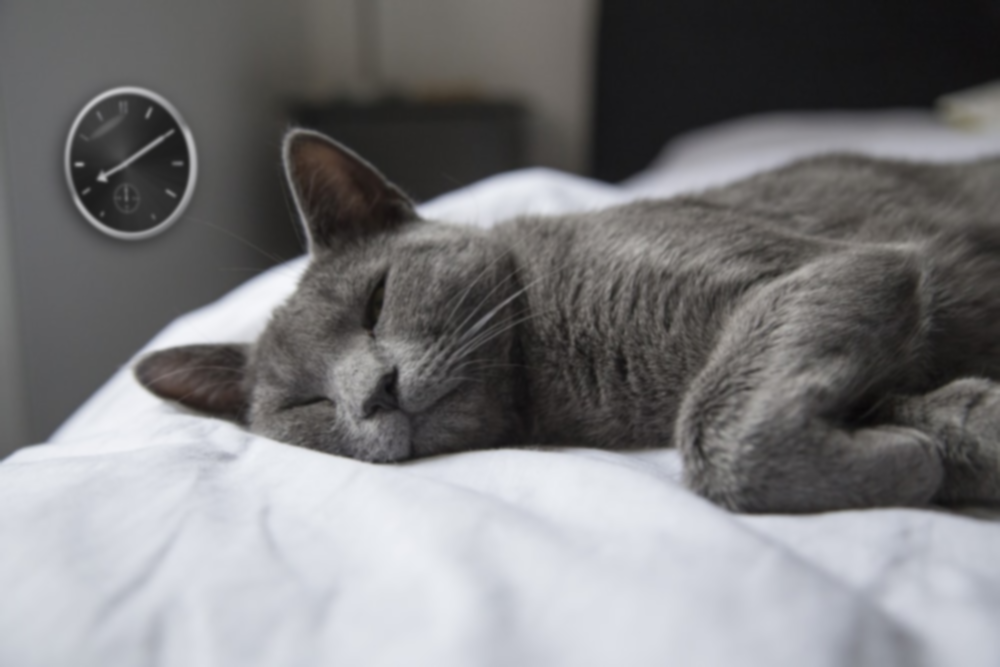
8.10
